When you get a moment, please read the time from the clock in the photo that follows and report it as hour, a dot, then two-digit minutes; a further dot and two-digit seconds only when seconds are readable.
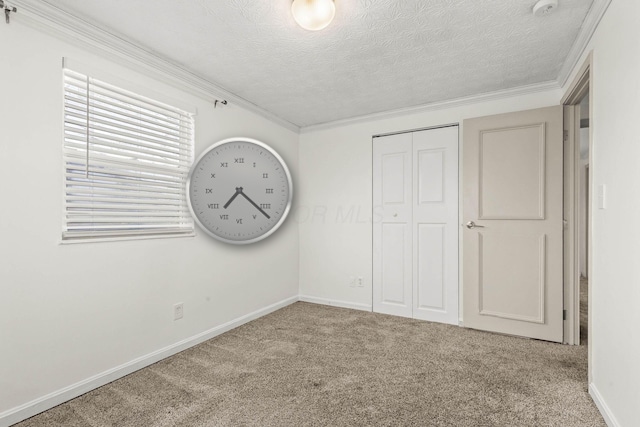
7.22
